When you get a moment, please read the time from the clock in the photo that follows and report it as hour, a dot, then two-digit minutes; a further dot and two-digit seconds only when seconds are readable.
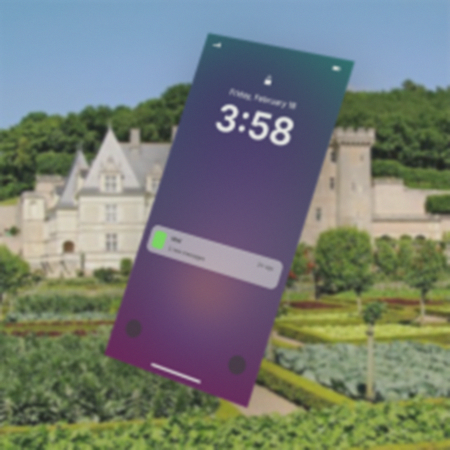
3.58
